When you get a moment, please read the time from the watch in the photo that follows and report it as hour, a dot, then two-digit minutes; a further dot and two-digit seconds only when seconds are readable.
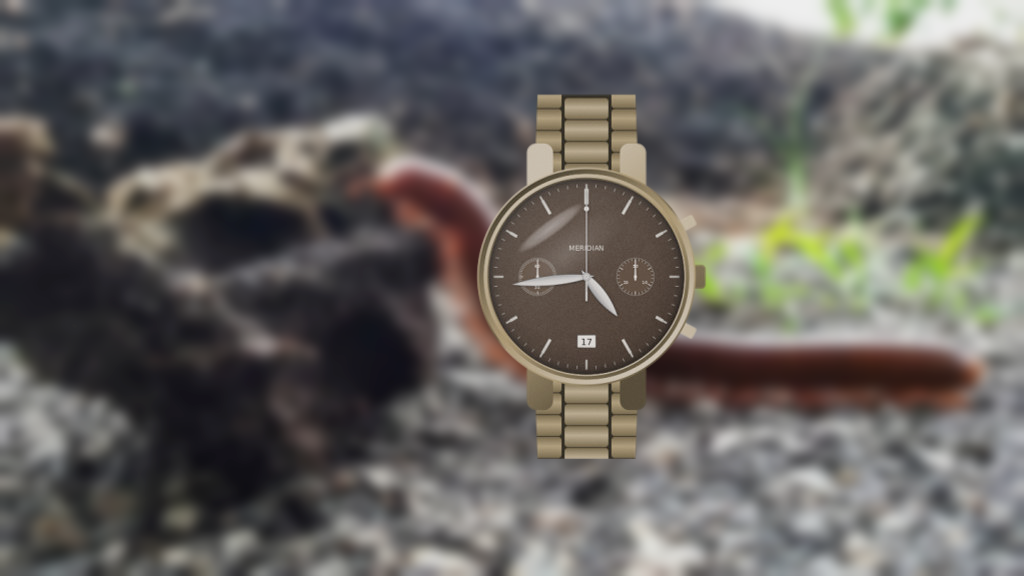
4.44
